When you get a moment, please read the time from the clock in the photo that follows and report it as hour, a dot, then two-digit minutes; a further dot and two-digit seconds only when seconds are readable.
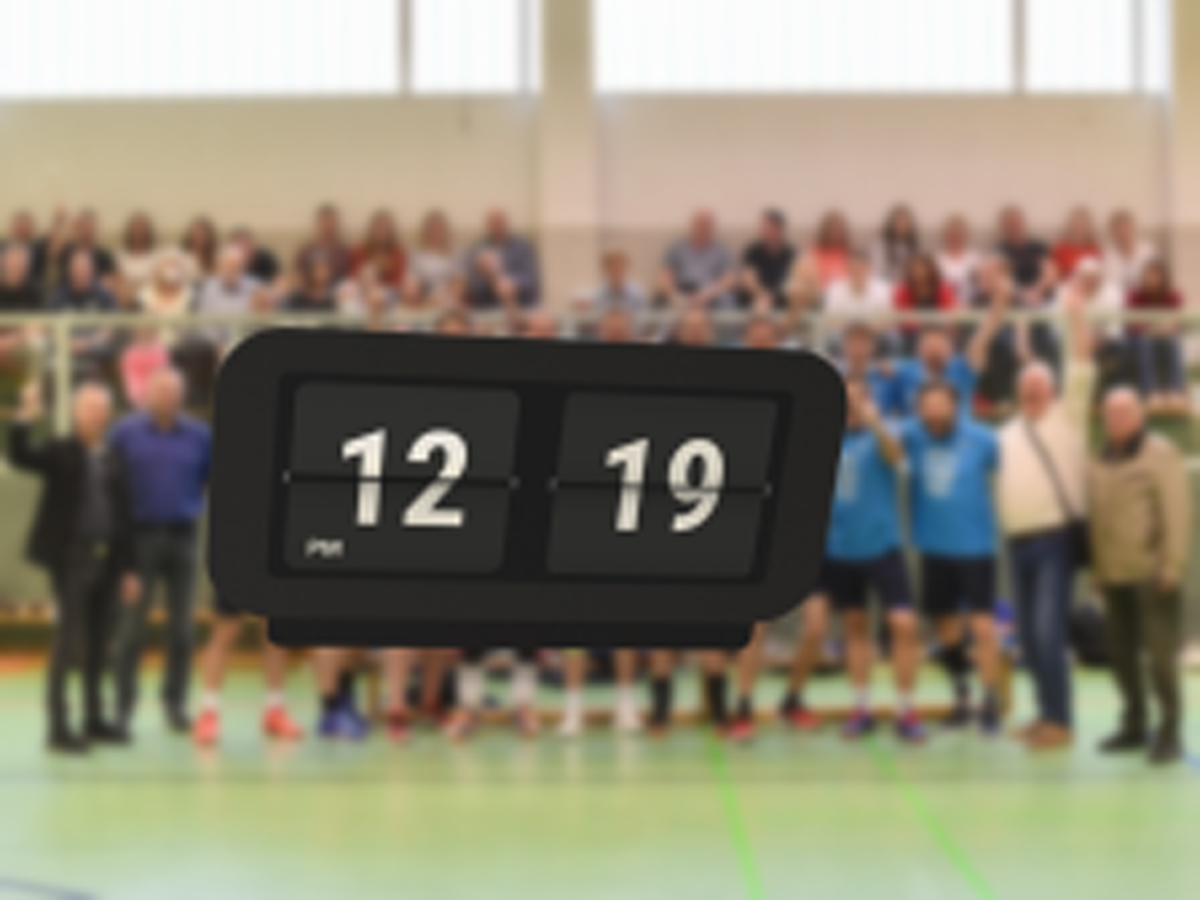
12.19
